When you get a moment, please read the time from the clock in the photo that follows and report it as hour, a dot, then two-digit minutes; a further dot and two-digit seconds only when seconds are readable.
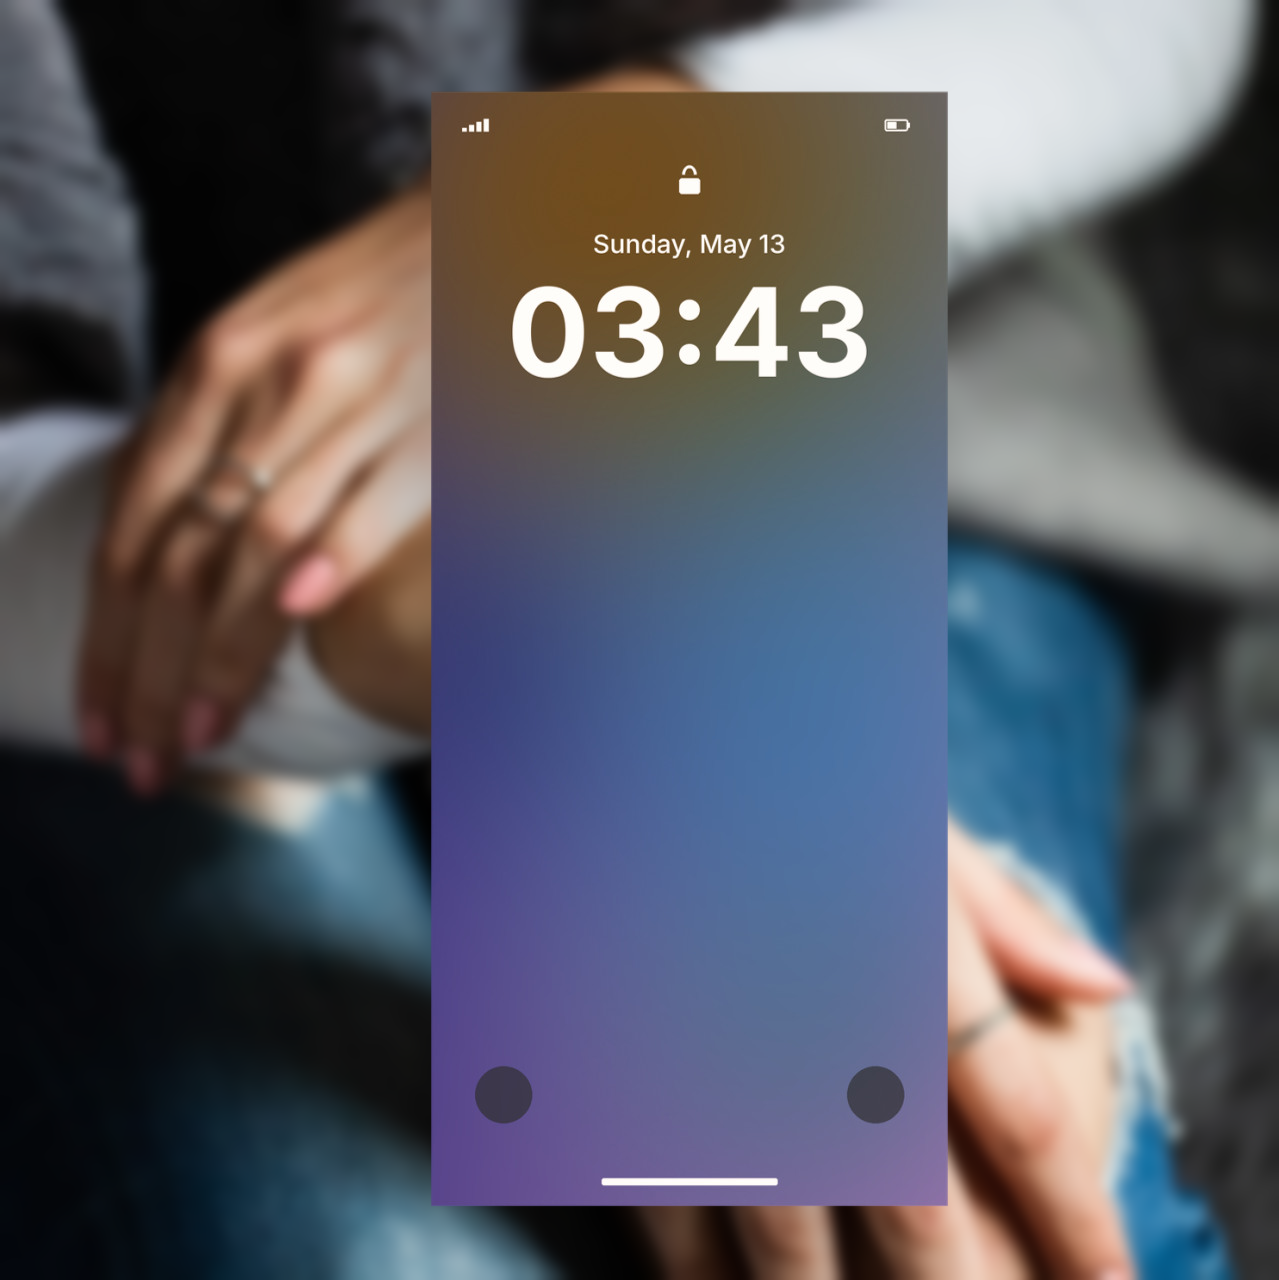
3.43
